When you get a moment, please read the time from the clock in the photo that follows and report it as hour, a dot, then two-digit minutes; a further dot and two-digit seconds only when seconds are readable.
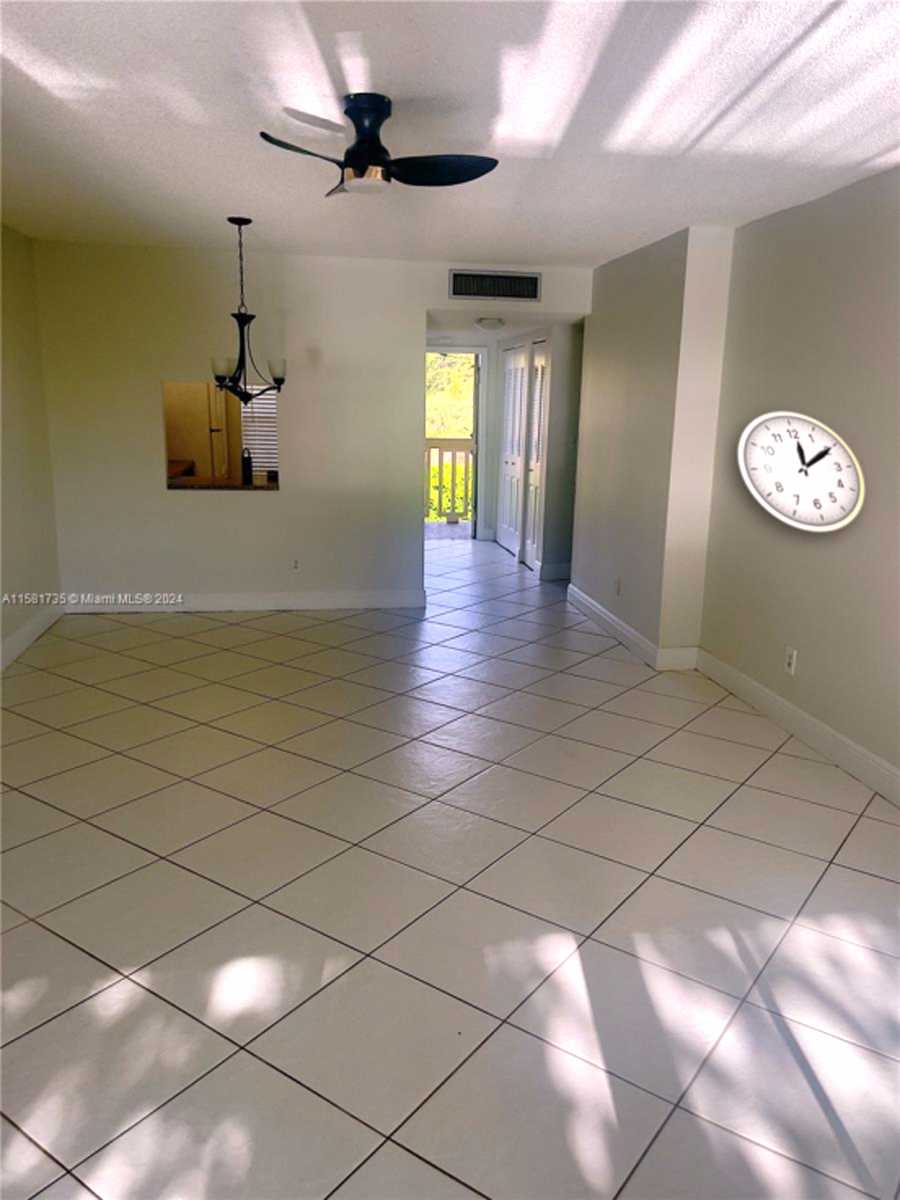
12.10
